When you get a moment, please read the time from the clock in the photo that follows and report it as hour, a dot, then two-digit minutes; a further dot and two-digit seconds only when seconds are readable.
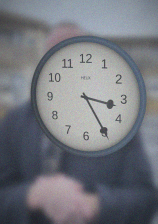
3.25
